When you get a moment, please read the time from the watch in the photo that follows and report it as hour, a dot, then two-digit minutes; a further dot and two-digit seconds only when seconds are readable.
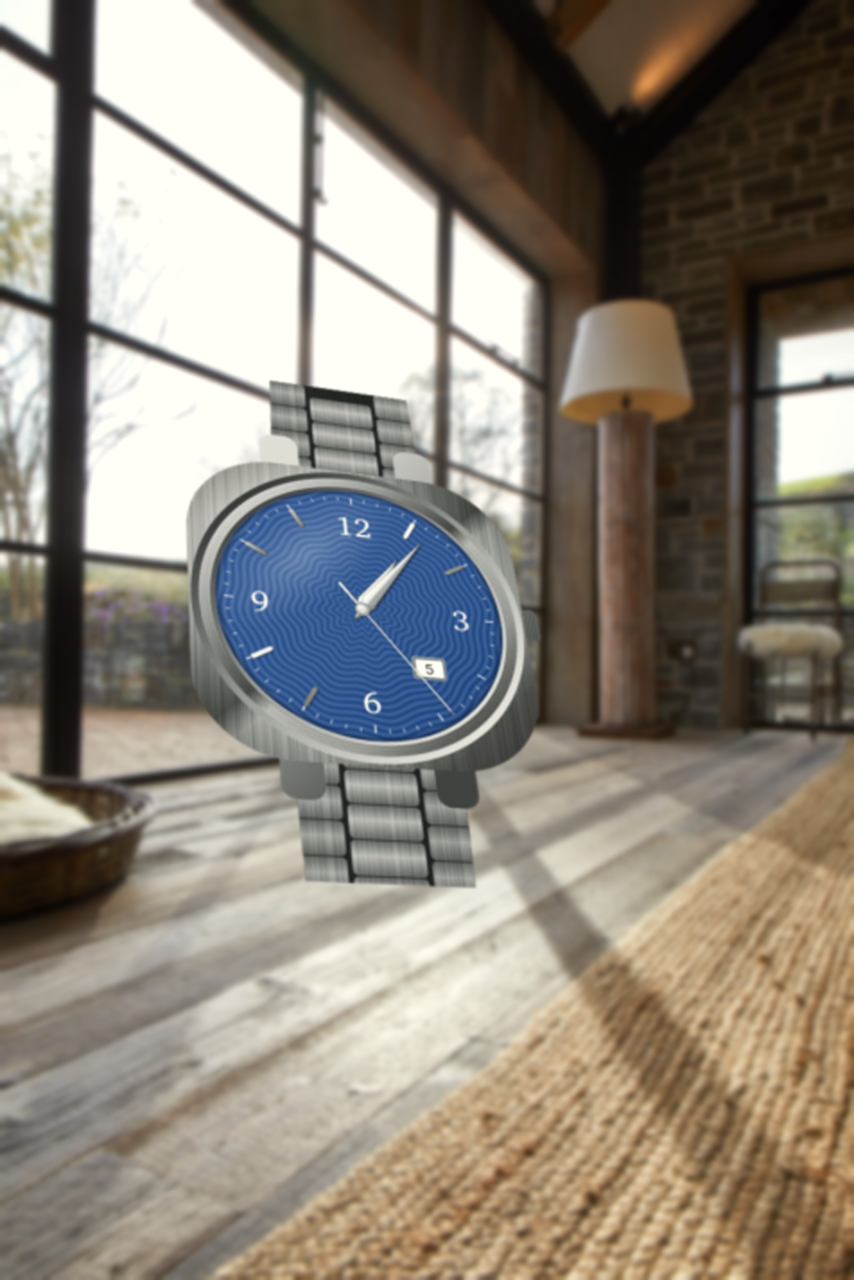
1.06.24
